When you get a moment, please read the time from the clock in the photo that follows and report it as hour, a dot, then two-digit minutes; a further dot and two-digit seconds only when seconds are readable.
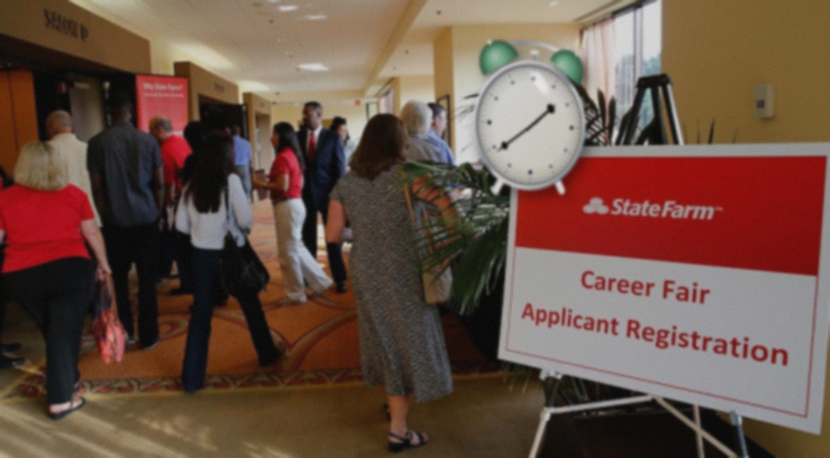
1.39
